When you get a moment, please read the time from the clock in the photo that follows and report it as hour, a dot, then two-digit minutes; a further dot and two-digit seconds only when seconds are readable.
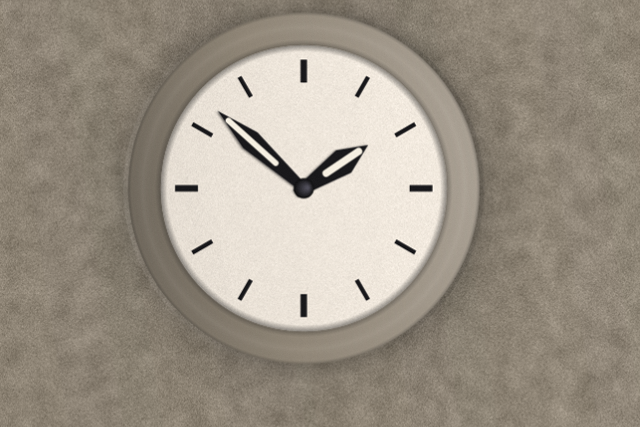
1.52
